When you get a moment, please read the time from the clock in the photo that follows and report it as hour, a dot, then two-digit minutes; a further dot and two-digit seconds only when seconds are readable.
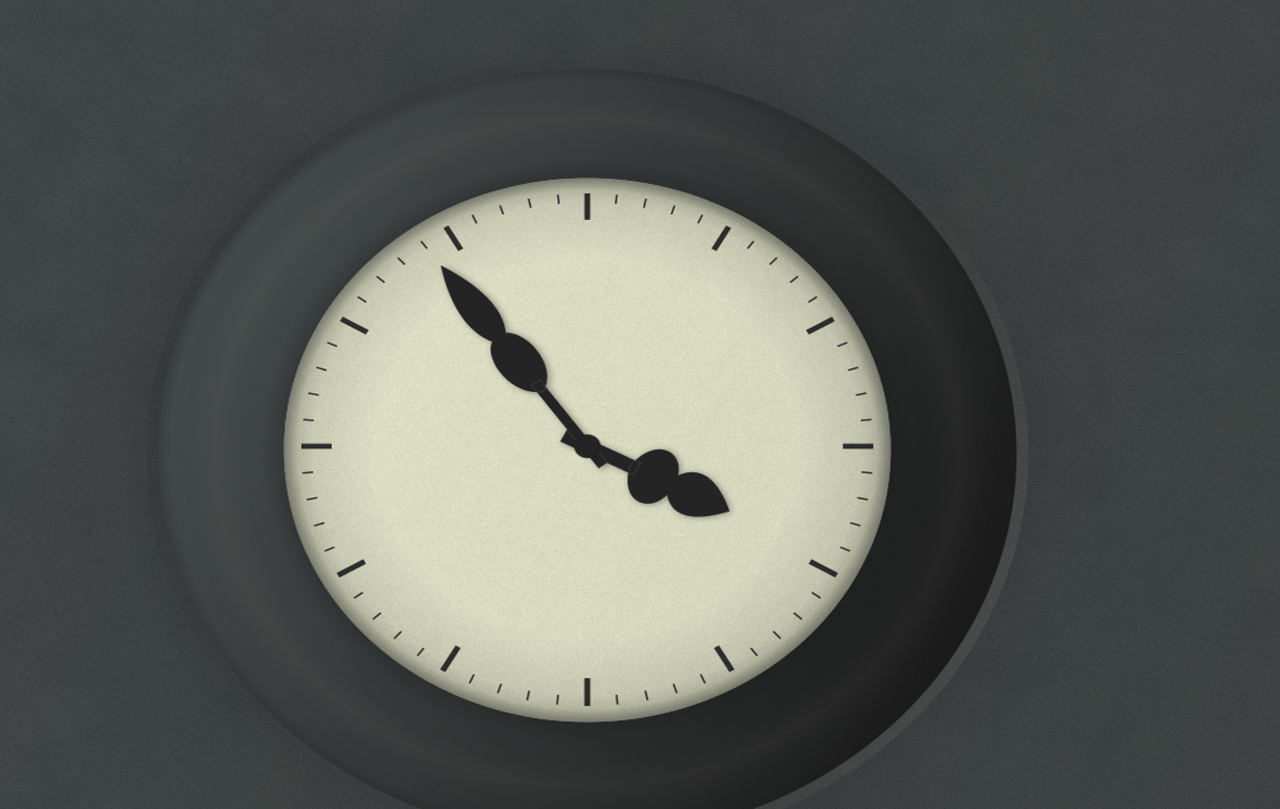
3.54
